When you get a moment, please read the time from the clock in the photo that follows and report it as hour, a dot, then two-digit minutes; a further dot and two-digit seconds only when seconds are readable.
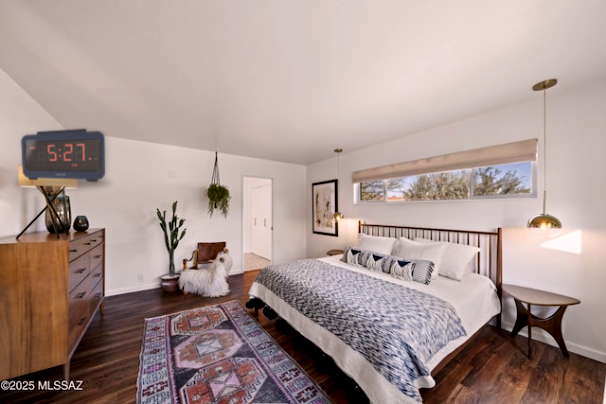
5.27
